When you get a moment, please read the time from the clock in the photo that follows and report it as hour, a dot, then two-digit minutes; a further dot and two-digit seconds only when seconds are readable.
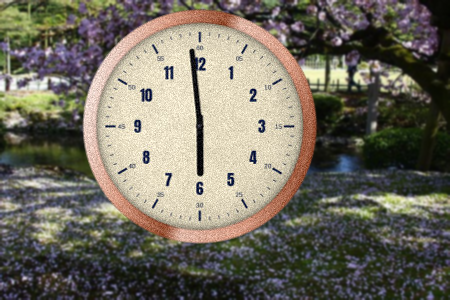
5.59
